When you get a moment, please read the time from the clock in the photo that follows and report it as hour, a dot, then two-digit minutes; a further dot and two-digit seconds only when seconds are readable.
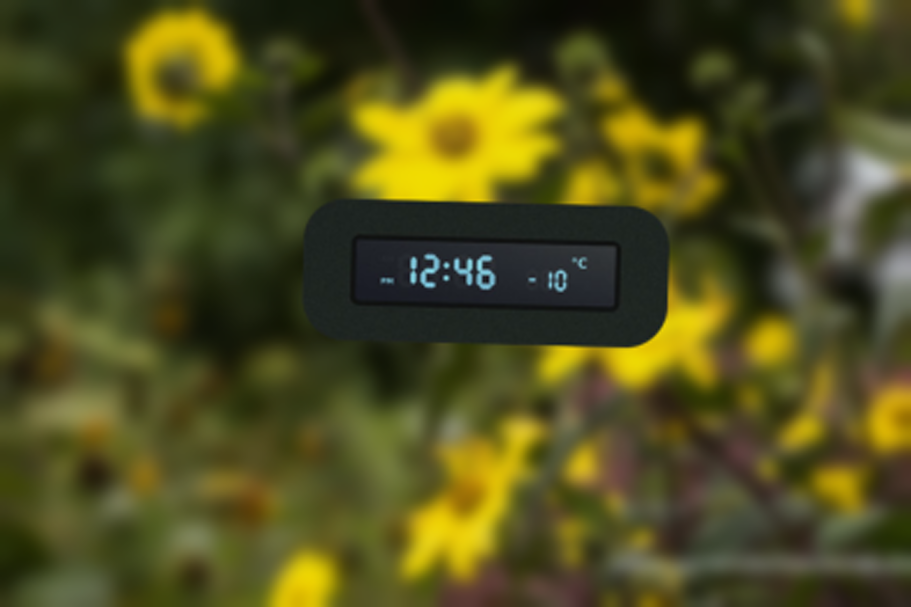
12.46
